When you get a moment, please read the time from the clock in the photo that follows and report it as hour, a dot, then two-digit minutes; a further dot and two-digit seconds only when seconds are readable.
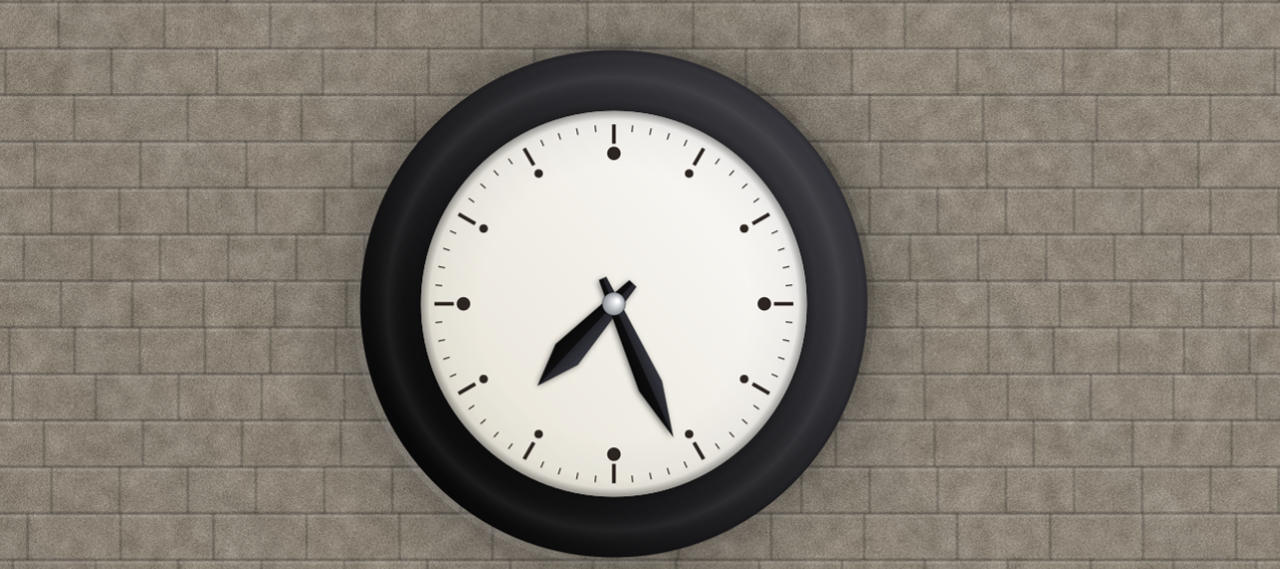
7.26
